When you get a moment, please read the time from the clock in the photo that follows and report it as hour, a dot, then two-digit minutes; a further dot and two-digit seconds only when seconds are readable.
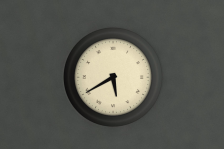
5.40
